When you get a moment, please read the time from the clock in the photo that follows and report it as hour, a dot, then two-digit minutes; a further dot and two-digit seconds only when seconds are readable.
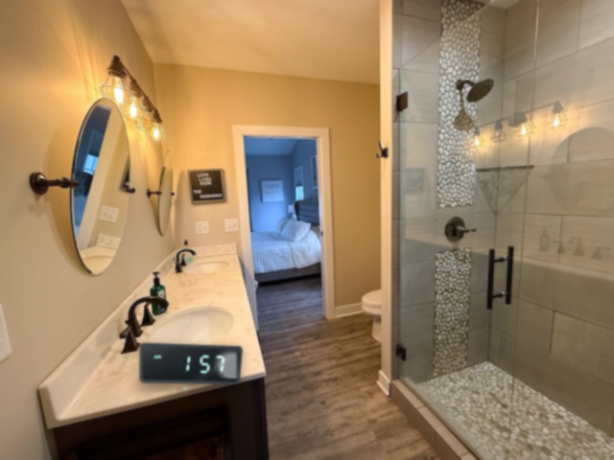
1.57
